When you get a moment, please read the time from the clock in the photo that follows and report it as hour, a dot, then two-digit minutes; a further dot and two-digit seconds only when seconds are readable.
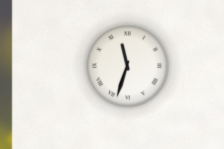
11.33
